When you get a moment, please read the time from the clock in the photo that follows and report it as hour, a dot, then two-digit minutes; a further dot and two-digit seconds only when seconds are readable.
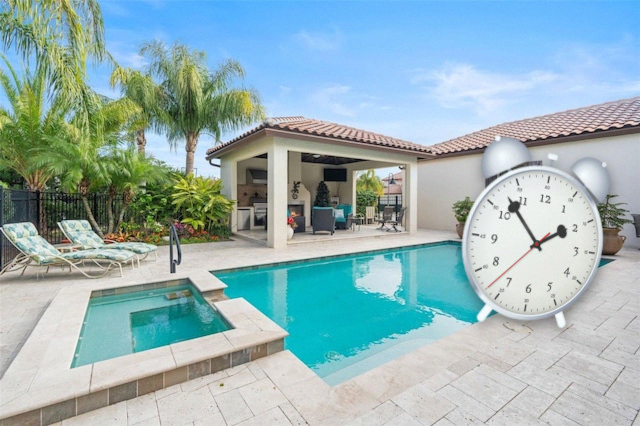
1.52.37
